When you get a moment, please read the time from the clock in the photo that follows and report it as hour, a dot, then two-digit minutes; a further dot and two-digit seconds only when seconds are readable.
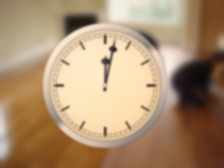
12.02
